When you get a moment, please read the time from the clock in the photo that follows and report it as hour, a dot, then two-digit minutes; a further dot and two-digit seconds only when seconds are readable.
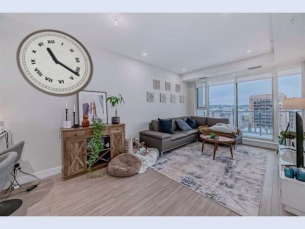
11.22
